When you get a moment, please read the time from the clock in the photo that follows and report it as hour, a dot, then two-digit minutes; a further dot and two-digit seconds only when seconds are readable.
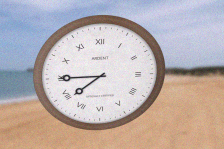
7.45
